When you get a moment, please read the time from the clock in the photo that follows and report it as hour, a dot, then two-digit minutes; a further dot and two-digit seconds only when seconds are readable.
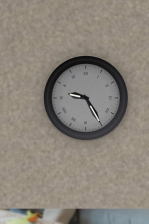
9.25
